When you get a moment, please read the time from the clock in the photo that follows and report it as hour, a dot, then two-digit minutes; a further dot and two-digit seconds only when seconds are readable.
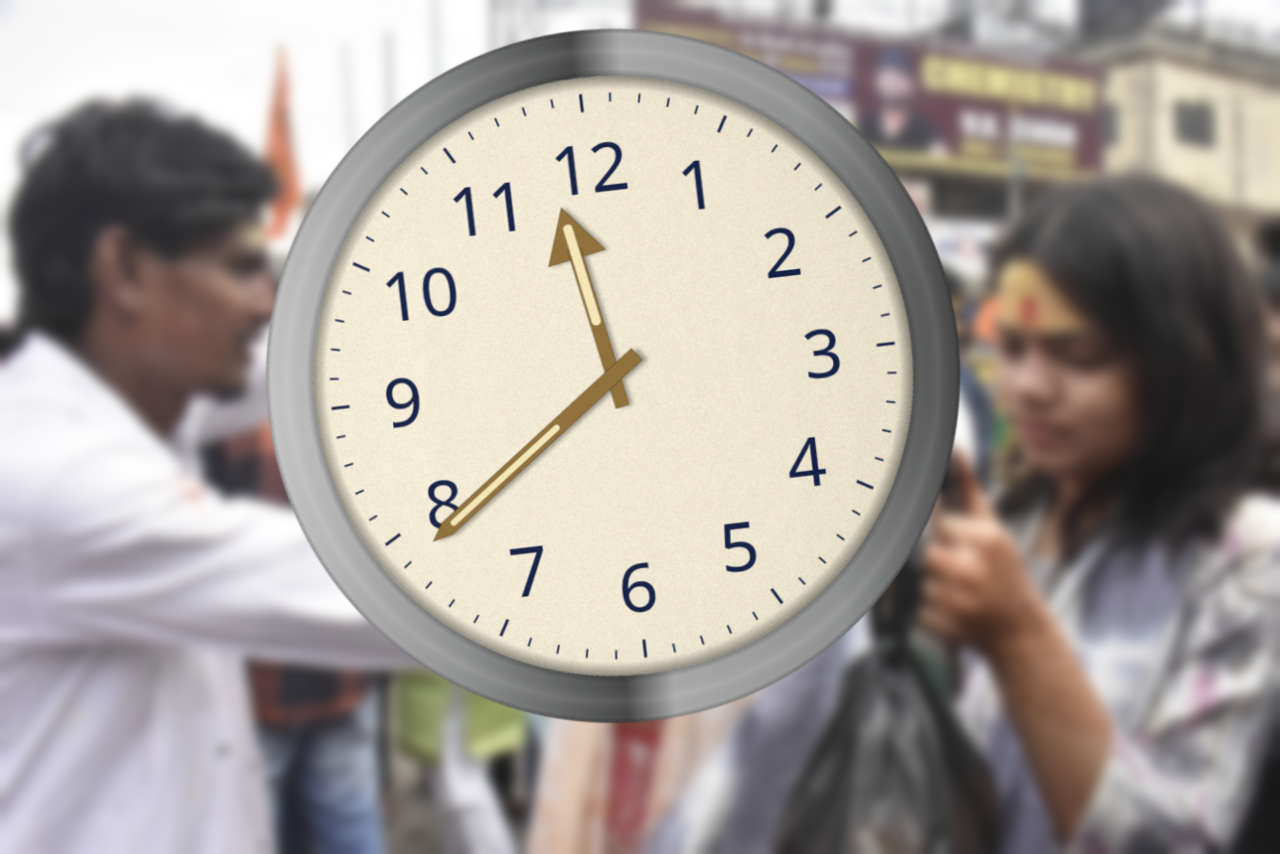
11.39
